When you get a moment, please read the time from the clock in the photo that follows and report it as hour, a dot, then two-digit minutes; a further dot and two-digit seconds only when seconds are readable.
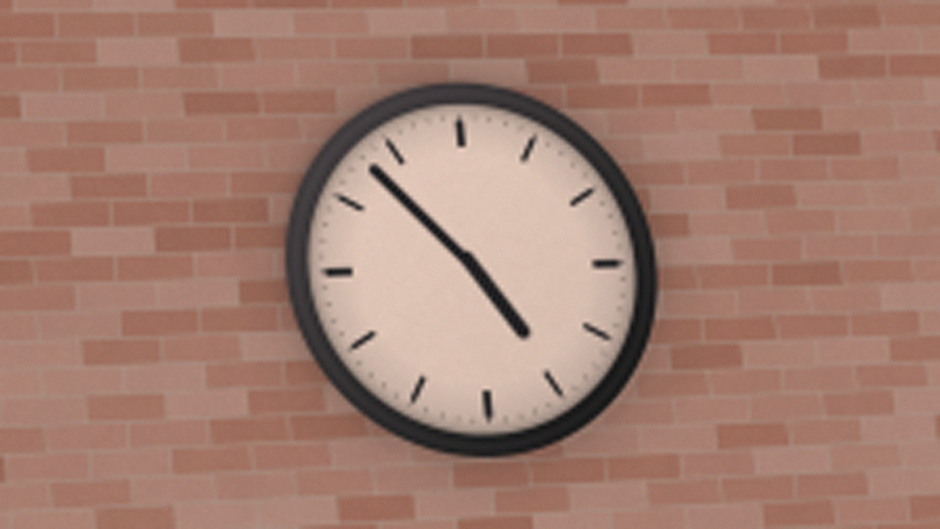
4.53
